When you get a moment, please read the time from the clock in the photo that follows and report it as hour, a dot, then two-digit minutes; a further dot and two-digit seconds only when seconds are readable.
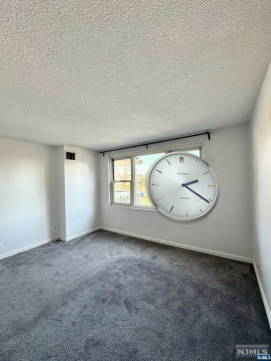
2.21
